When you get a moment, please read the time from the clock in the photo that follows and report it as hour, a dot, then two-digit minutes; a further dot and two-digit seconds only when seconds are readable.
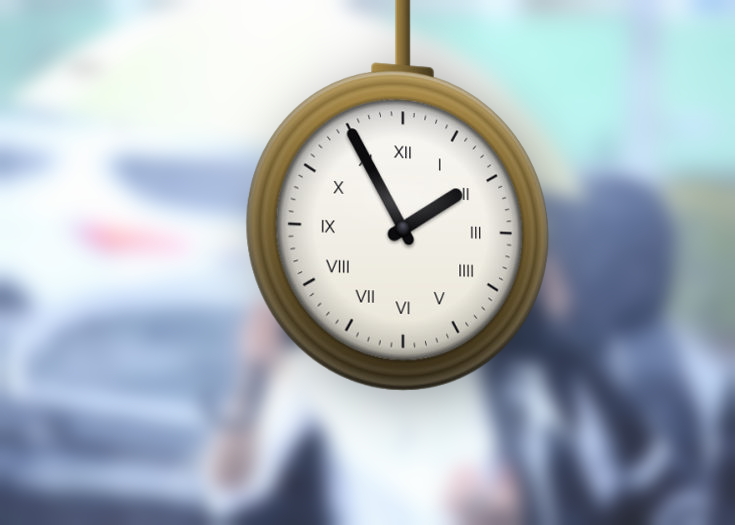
1.55
